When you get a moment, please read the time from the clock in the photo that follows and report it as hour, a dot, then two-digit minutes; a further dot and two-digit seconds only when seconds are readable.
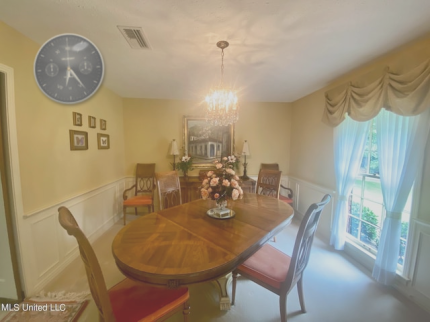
6.24
